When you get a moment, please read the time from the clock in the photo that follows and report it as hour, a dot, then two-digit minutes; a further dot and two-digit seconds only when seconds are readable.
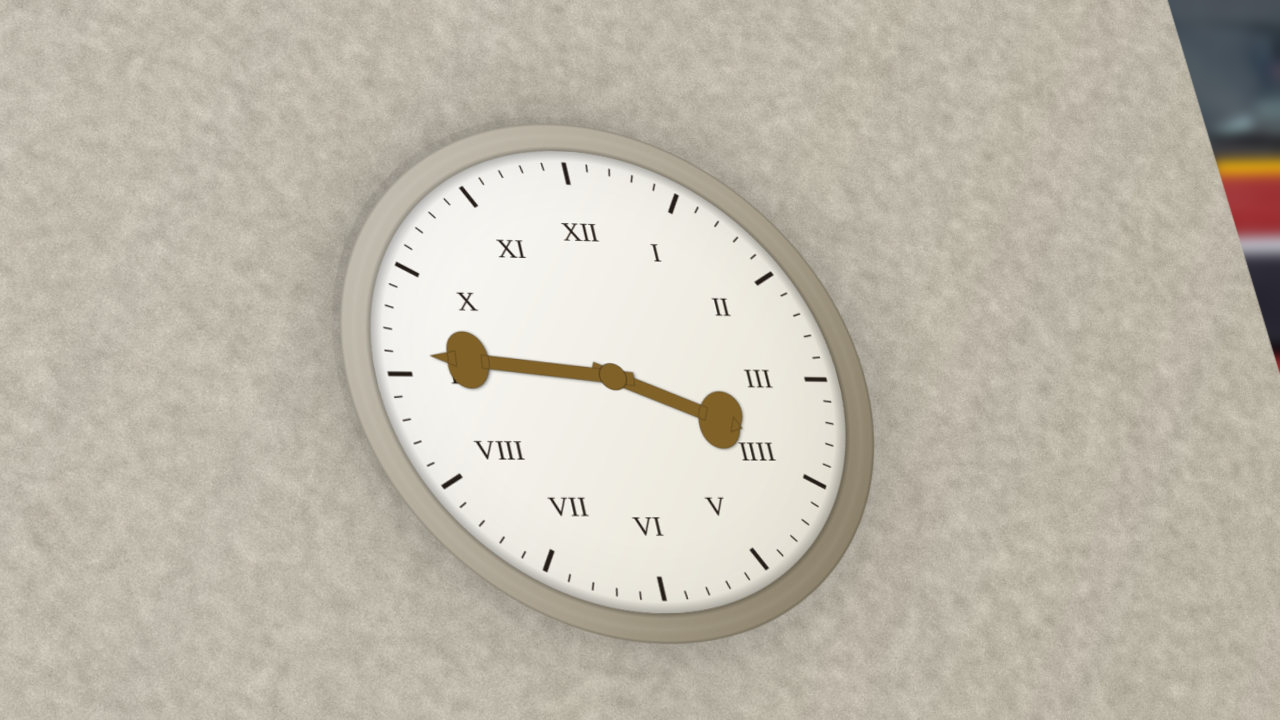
3.46
